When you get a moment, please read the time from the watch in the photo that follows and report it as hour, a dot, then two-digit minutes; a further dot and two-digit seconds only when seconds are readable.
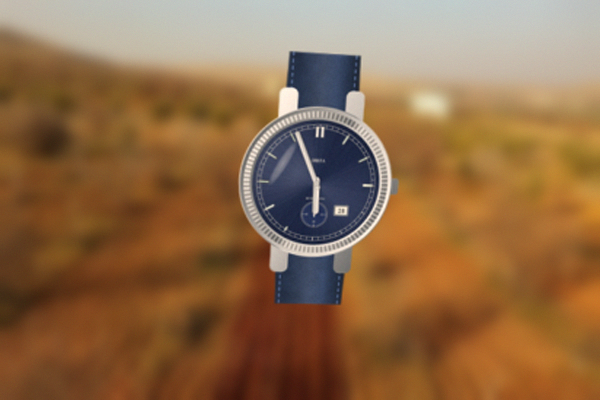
5.56
